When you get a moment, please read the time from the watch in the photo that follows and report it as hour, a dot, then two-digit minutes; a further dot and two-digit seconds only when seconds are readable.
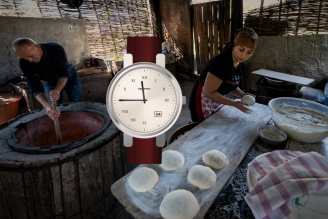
11.45
